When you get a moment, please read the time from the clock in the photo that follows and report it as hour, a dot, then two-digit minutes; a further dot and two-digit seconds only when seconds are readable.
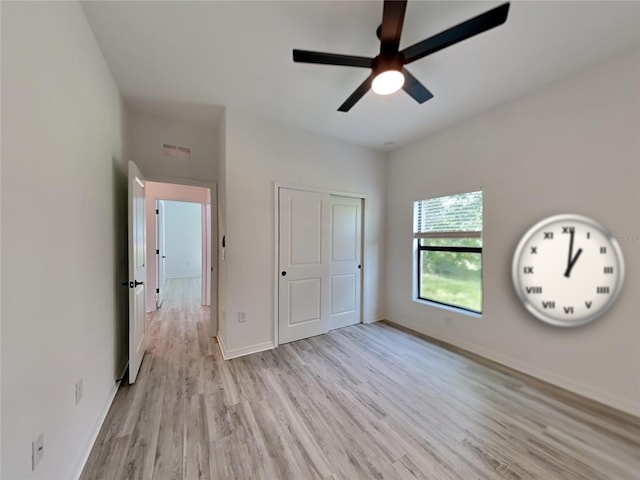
1.01
